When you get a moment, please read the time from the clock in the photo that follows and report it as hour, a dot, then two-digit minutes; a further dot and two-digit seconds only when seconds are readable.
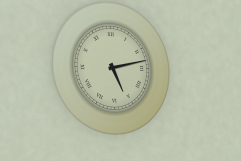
5.13
